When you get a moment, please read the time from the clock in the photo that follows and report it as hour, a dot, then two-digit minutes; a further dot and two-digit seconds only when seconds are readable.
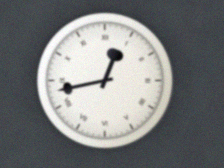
12.43
